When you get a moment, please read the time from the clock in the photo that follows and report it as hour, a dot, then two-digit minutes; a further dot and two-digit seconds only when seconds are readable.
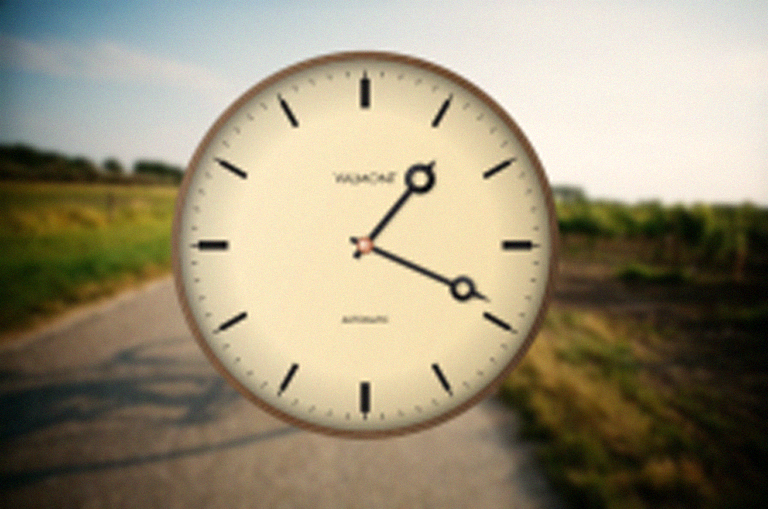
1.19
